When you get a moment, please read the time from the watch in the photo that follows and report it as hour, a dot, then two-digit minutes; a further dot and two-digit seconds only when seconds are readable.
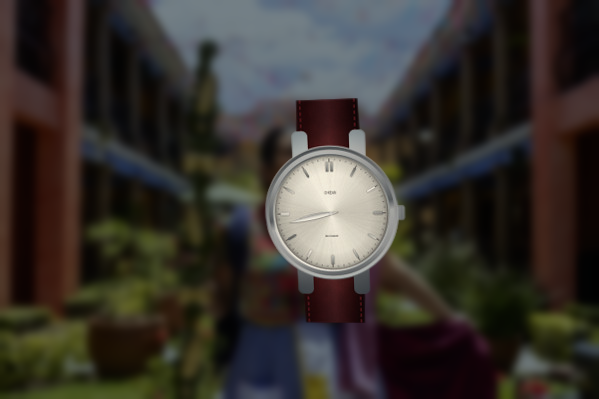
8.43
